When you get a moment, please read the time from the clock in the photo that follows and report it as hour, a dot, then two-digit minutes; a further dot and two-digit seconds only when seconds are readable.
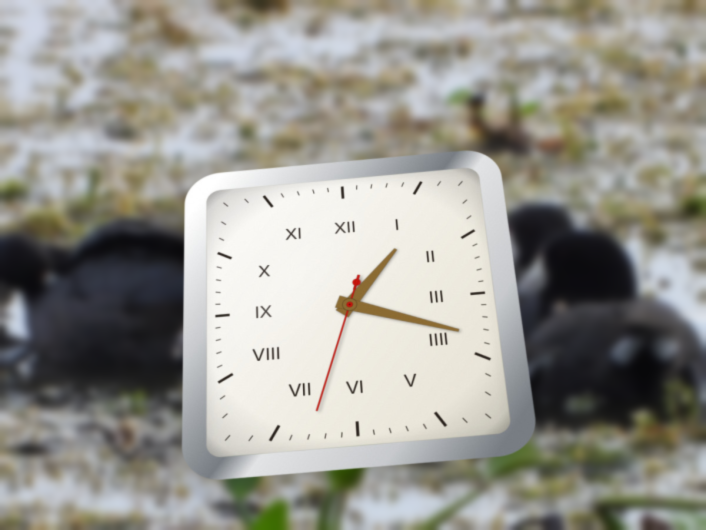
1.18.33
